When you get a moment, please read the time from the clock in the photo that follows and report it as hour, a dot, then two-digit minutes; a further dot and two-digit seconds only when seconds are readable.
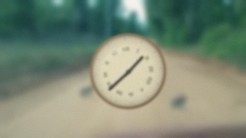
1.39
